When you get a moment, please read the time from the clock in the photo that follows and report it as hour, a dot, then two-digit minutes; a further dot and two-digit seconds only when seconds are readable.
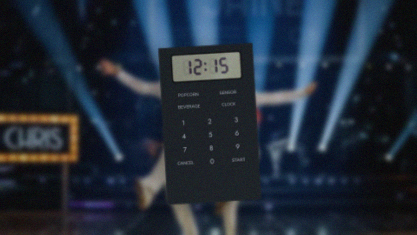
12.15
